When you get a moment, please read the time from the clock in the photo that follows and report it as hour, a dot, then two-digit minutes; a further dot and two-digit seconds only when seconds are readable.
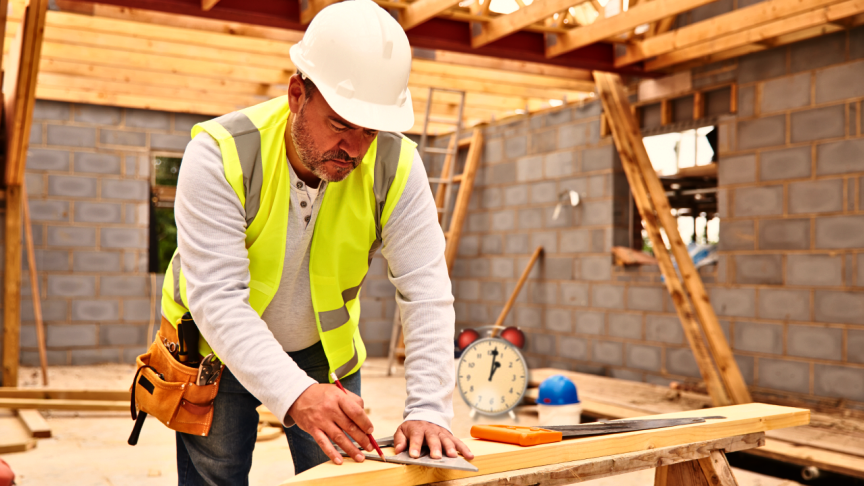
1.02
